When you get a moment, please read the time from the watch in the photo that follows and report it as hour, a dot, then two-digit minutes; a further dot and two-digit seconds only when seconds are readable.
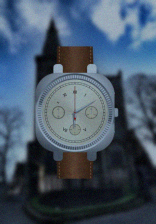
6.10
